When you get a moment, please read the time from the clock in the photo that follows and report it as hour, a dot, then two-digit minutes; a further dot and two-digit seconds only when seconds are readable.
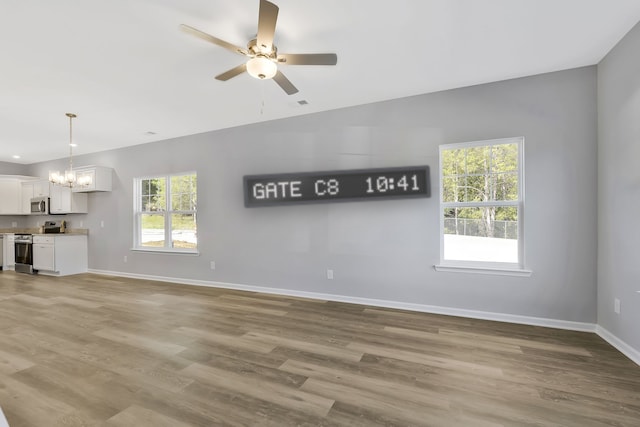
10.41
